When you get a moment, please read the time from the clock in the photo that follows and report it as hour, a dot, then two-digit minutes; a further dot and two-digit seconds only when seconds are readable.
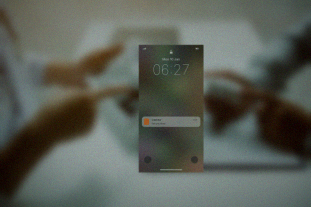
6.27
